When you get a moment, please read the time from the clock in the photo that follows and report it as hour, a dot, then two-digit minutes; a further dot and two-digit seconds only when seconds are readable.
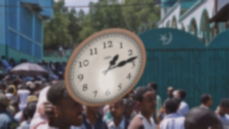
1.13
